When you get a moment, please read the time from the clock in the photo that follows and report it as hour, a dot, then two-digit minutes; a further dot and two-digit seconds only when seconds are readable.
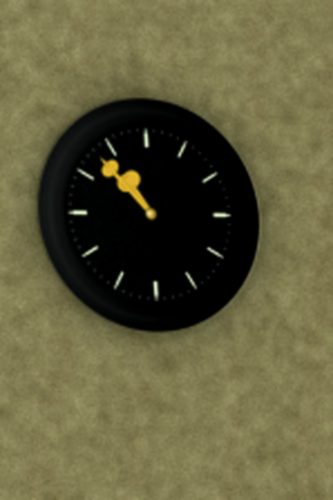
10.53
